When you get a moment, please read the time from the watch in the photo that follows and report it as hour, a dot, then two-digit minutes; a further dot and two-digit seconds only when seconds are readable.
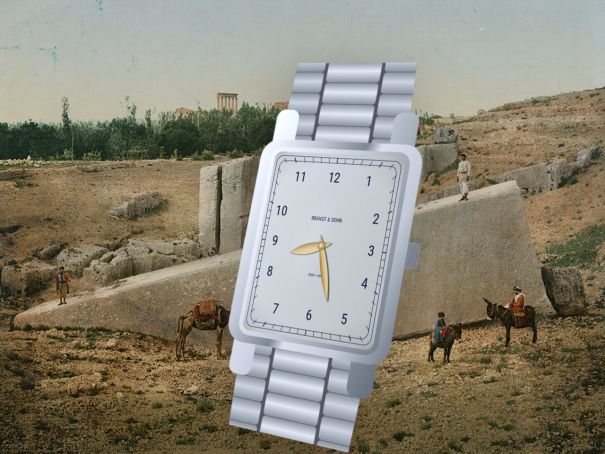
8.27
